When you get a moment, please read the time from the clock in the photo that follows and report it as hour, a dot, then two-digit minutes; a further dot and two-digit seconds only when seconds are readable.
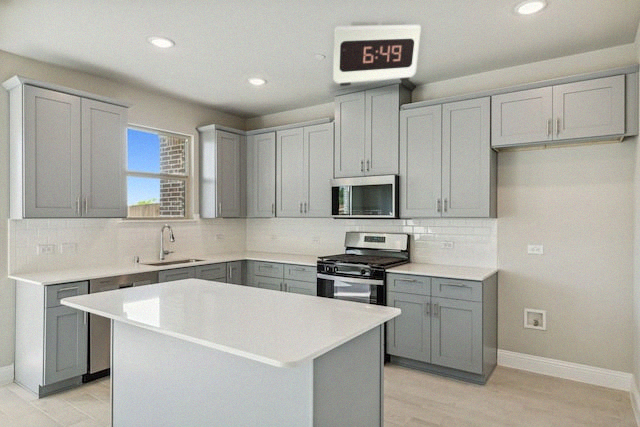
6.49
